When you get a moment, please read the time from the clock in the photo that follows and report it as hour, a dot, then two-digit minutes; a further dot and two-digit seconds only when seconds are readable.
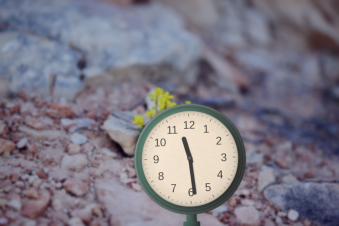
11.29
